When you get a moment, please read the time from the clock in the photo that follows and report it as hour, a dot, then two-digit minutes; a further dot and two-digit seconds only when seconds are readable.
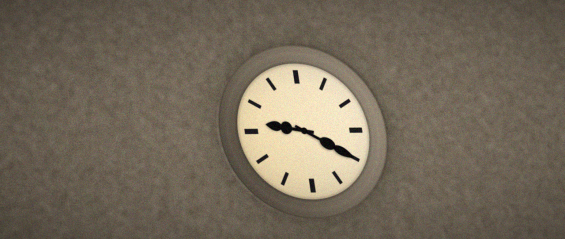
9.20
